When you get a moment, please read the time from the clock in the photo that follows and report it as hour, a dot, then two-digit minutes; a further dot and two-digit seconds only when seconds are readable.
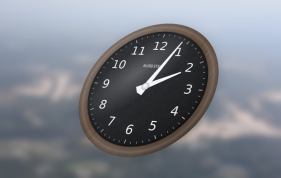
2.04
